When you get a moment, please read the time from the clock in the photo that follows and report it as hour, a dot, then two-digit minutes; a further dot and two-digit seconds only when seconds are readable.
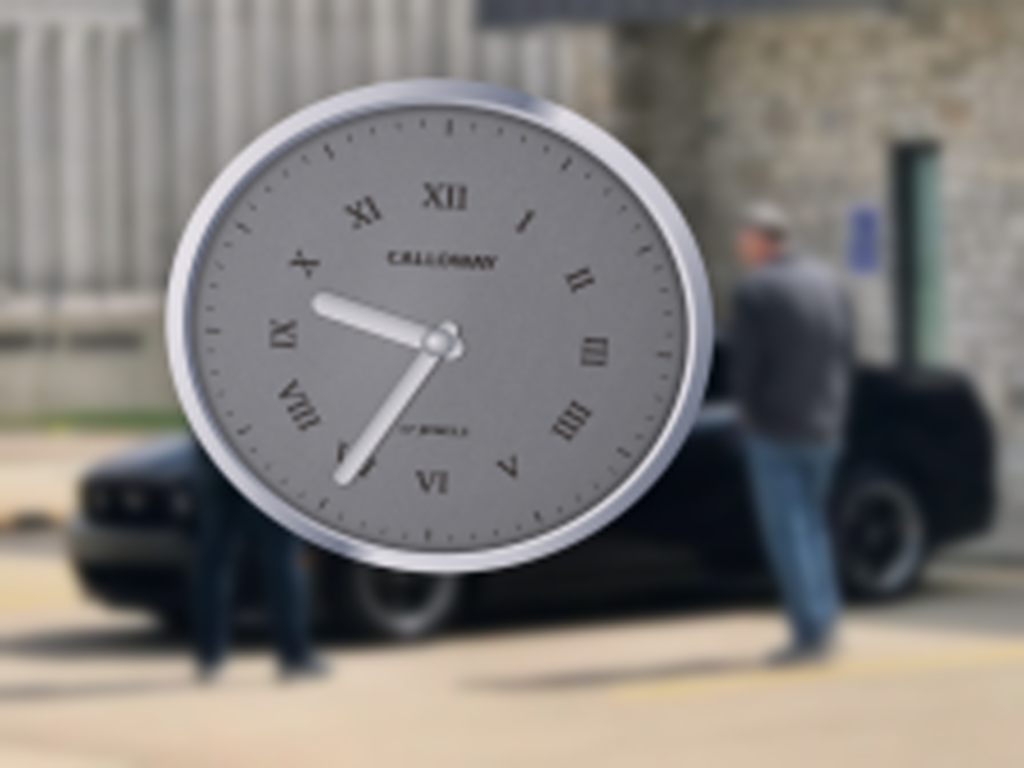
9.35
